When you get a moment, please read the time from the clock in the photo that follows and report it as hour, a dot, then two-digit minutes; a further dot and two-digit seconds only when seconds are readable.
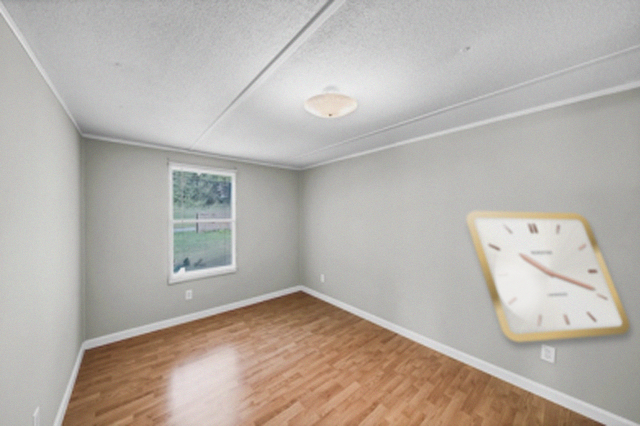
10.19
